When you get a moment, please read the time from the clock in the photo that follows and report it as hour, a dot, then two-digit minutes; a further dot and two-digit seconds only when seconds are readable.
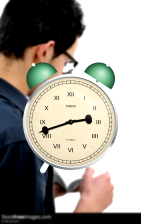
2.42
